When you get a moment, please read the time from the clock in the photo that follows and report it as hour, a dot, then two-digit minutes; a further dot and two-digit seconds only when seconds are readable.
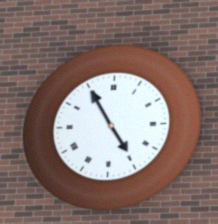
4.55
